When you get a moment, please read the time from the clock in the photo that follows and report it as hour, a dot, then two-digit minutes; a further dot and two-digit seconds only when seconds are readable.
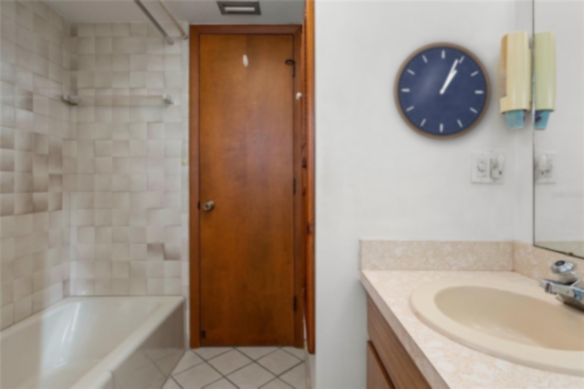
1.04
